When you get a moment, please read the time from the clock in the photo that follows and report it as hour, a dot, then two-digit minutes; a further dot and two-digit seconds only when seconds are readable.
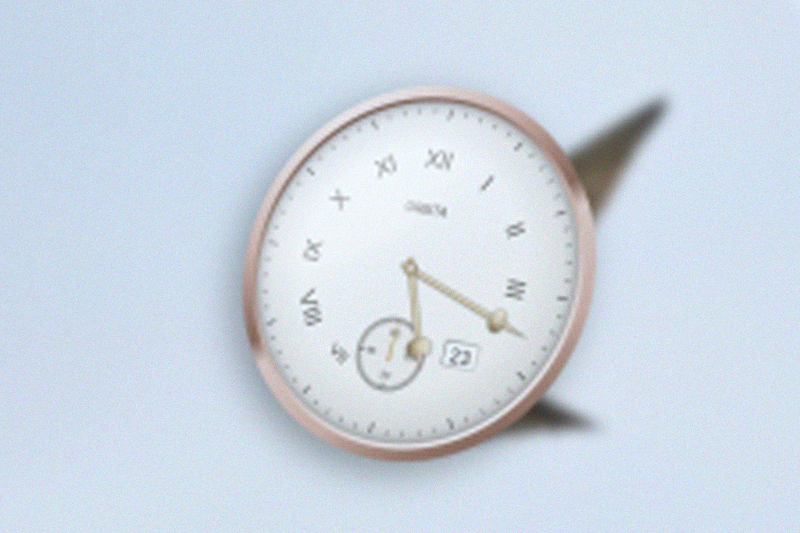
5.18
